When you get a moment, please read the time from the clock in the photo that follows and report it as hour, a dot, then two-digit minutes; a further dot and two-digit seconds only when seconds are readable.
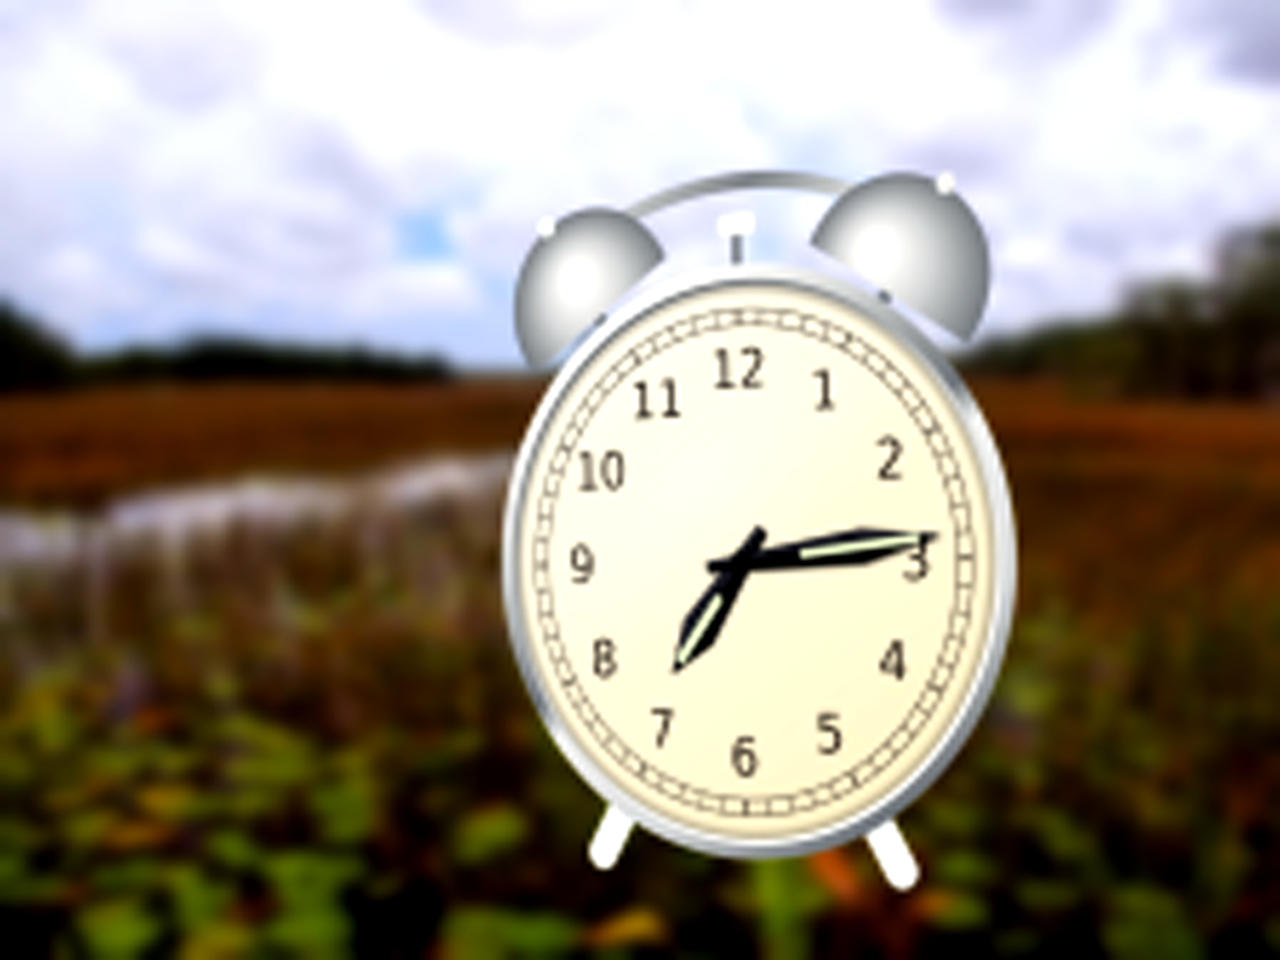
7.14
